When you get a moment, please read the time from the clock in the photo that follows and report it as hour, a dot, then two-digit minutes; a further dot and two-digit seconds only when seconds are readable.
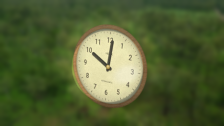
10.01
